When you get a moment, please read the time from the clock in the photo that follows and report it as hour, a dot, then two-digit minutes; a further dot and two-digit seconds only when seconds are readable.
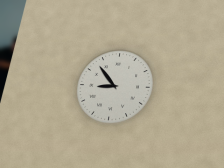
8.53
